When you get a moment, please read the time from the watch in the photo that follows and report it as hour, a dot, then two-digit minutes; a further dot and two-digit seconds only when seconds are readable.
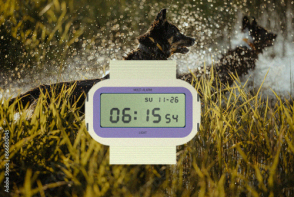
6.15.54
